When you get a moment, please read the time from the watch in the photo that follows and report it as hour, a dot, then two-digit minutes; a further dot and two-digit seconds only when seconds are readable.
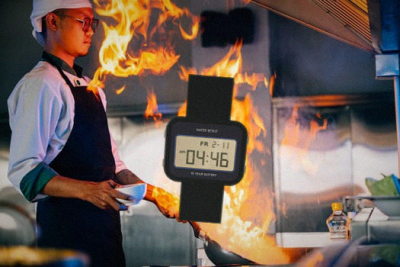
4.46
